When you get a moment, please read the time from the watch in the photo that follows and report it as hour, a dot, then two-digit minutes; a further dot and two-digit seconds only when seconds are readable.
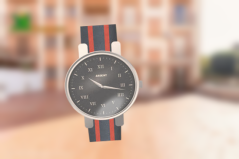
10.17
